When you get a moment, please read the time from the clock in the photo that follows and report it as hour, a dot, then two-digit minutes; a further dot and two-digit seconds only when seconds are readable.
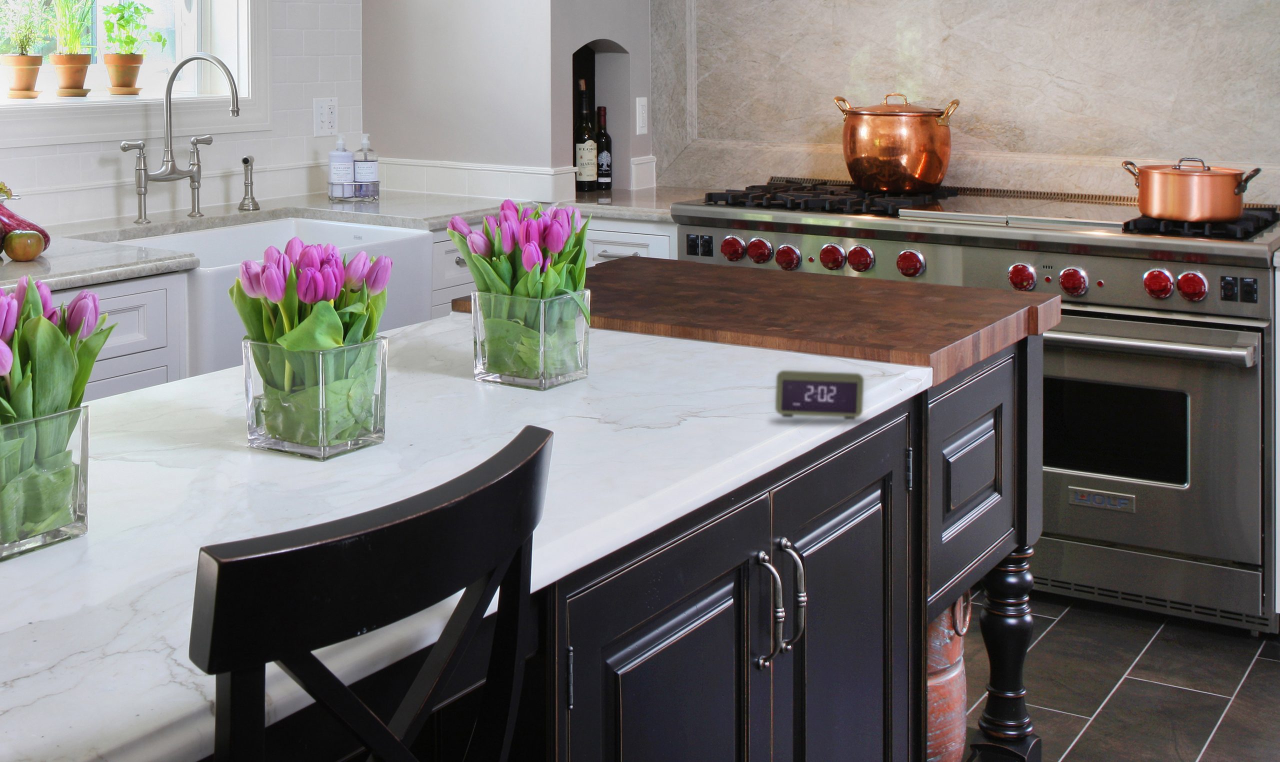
2.02
